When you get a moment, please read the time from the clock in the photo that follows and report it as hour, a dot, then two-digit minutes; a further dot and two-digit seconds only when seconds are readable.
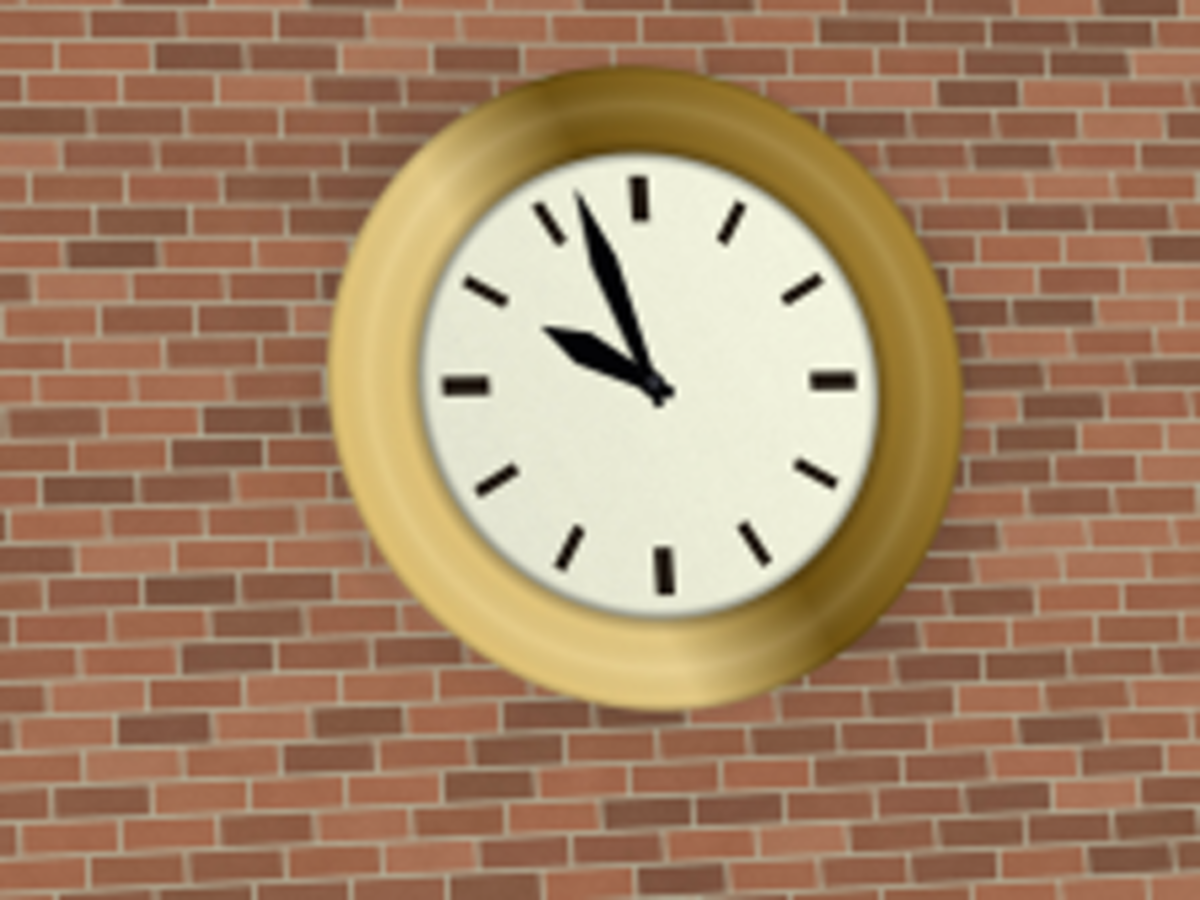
9.57
